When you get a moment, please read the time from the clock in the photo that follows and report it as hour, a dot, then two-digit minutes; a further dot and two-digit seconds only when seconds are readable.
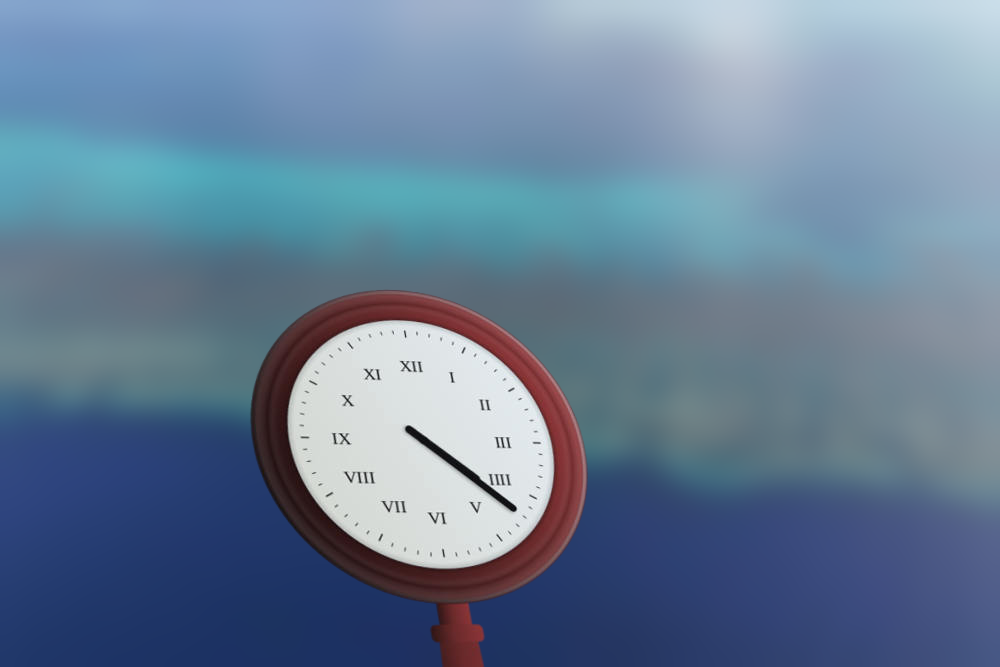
4.22
